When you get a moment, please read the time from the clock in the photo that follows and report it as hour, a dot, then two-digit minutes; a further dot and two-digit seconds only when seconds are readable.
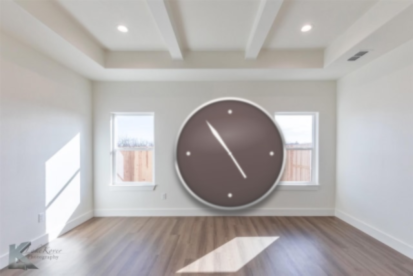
4.54
